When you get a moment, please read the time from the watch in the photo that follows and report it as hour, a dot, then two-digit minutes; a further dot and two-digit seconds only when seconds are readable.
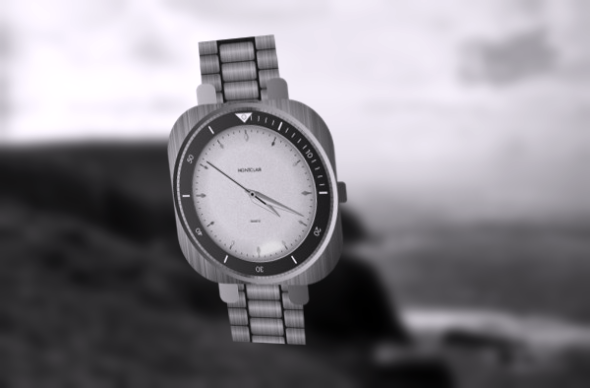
4.18.51
